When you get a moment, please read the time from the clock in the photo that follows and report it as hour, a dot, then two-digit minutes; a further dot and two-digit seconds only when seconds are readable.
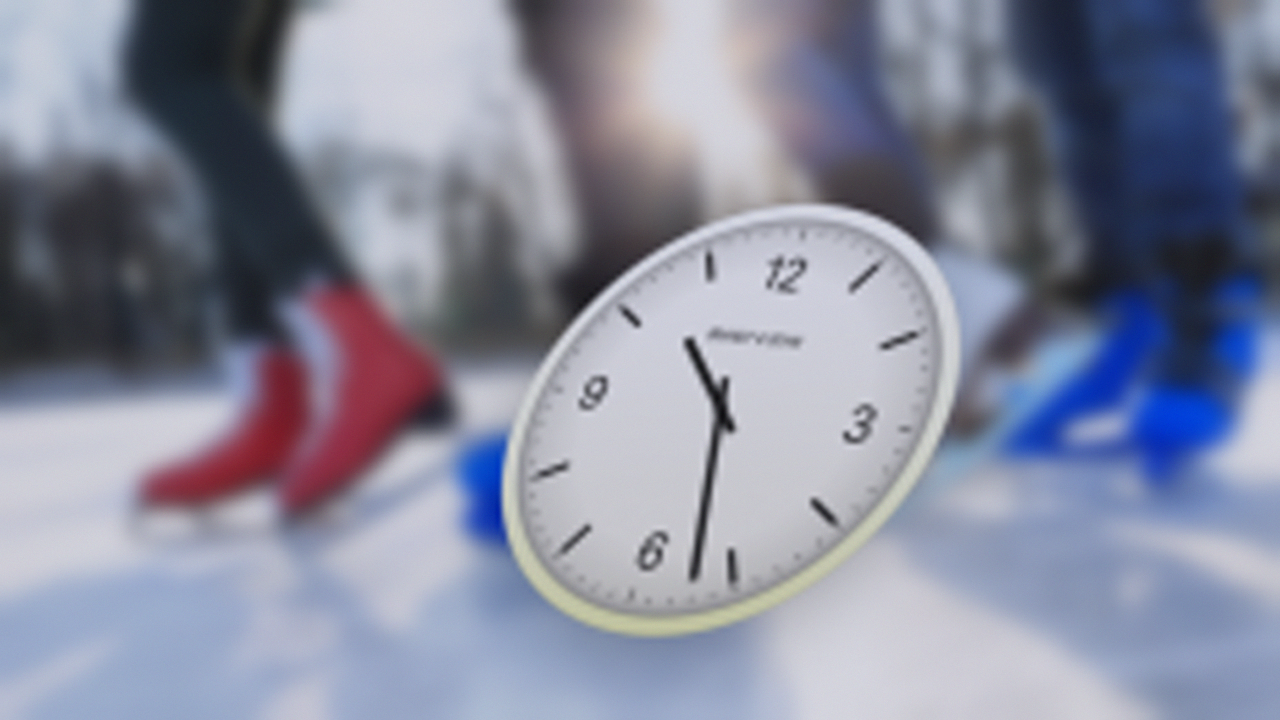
10.27
